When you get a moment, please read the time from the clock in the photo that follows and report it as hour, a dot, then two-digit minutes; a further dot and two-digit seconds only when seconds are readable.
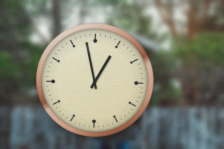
12.58
